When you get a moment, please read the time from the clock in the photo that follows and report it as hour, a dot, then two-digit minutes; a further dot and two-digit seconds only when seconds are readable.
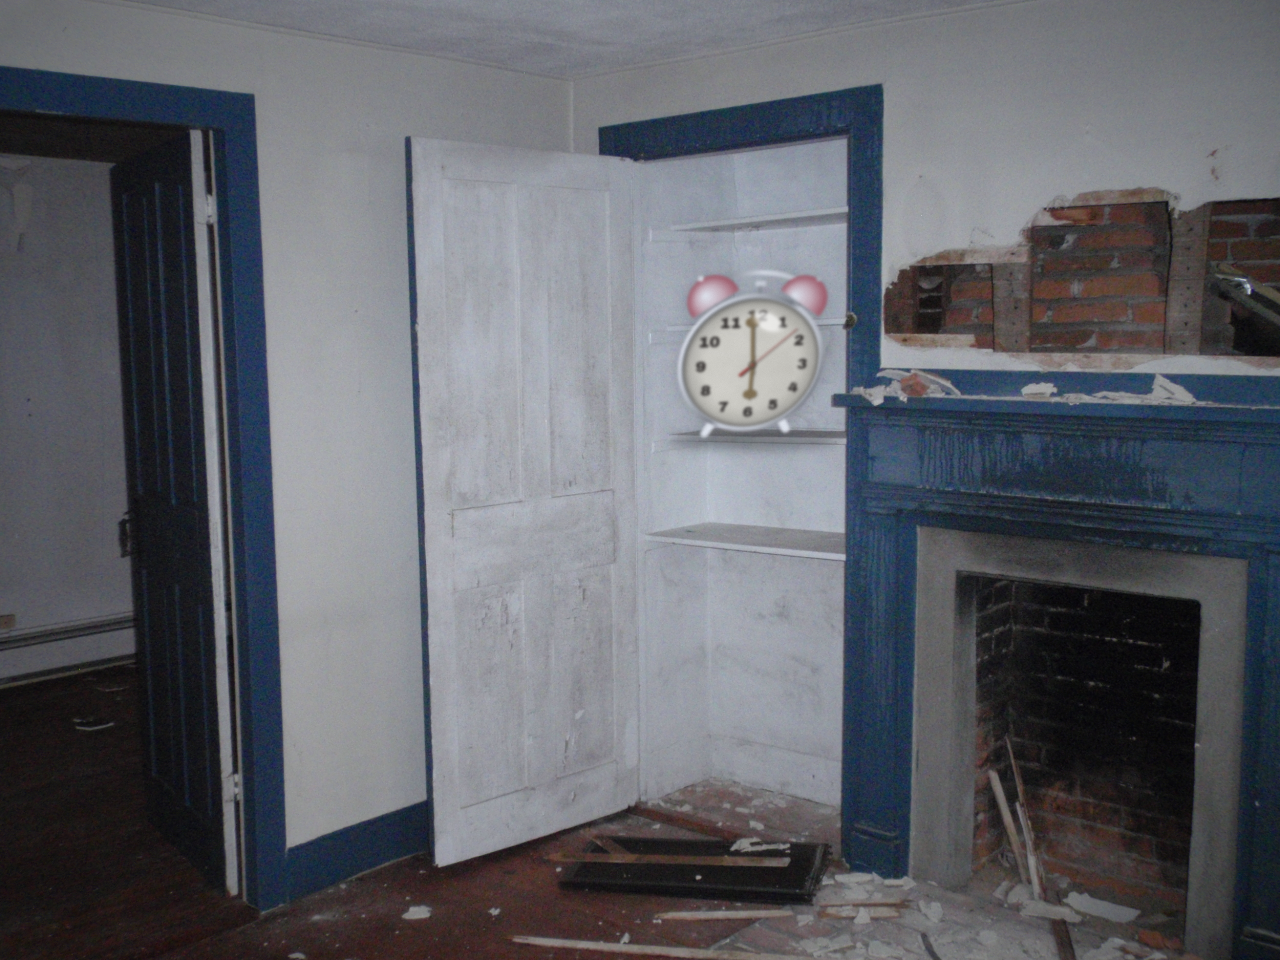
5.59.08
